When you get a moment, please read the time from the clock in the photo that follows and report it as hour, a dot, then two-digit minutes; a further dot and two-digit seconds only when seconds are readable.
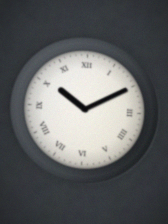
10.10
